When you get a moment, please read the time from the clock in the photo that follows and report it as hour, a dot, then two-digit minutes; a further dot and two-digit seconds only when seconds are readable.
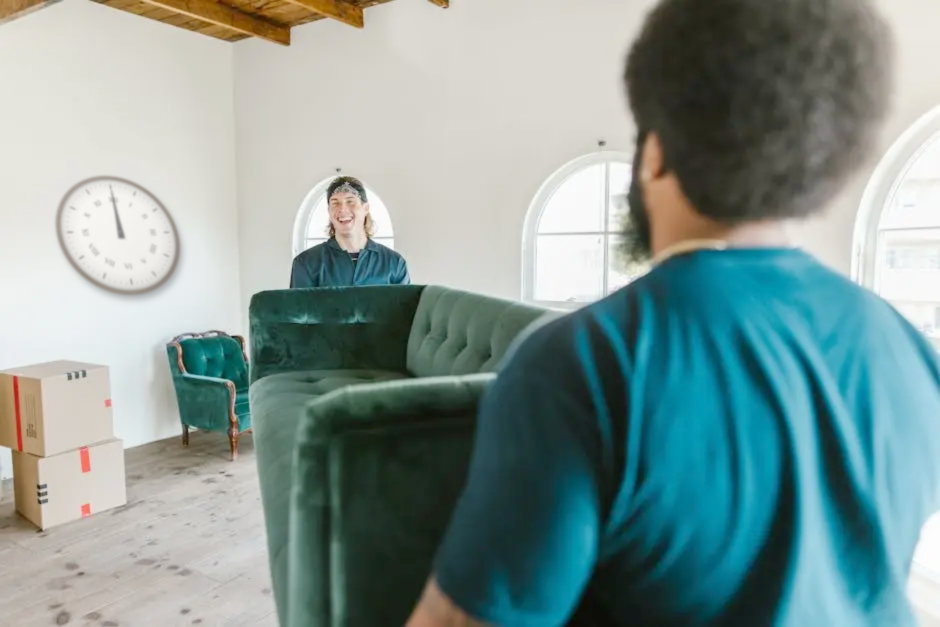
12.00
